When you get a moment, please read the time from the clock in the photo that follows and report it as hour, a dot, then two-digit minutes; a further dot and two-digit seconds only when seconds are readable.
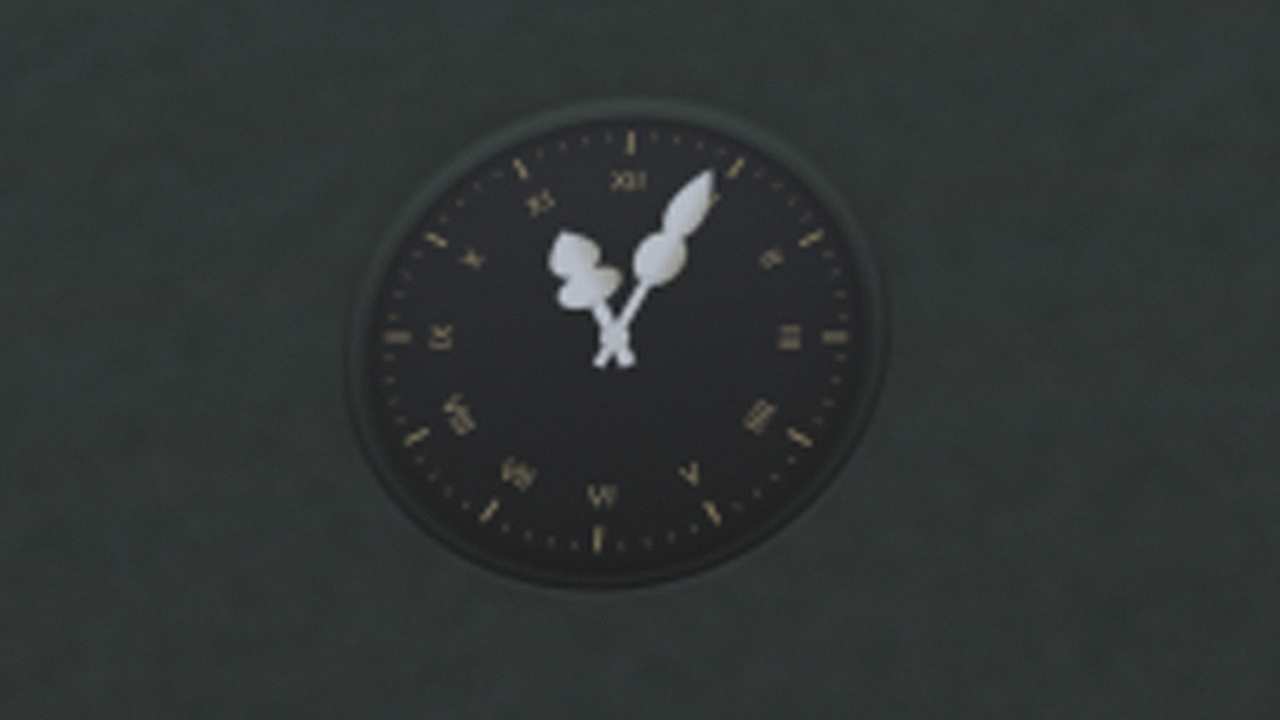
11.04
